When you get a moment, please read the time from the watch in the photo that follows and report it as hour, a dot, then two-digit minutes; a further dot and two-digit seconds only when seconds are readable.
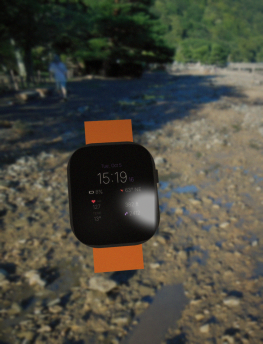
15.19
